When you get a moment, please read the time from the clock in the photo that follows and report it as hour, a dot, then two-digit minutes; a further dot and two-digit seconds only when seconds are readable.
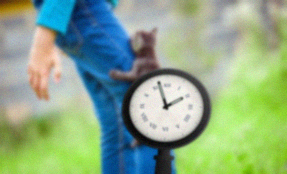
1.57
